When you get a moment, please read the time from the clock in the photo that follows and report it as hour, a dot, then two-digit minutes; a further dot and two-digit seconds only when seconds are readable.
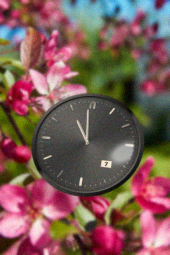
10.59
